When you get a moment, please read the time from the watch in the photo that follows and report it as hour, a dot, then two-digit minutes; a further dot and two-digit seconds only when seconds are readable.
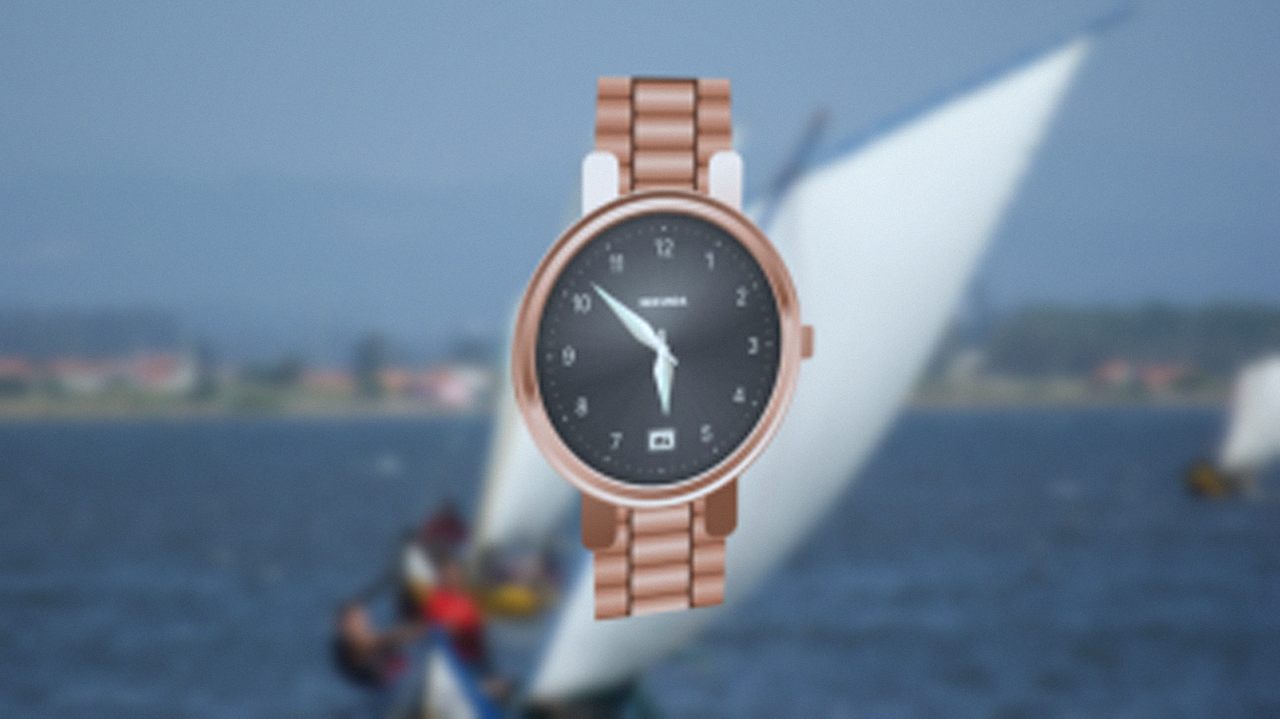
5.52
